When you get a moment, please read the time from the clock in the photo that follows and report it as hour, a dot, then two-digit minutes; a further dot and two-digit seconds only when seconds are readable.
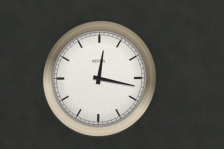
12.17
